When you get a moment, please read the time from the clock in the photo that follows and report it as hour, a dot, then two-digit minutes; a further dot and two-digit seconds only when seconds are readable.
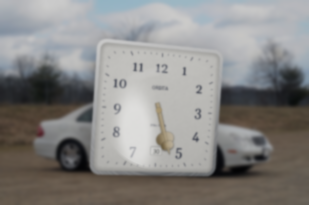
5.27
